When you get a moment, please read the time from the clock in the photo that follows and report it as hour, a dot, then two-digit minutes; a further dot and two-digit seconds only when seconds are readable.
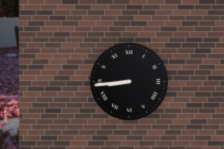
8.44
